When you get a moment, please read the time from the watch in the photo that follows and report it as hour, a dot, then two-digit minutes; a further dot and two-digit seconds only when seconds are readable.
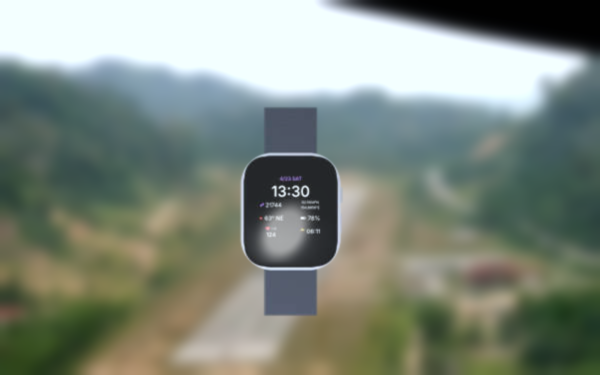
13.30
